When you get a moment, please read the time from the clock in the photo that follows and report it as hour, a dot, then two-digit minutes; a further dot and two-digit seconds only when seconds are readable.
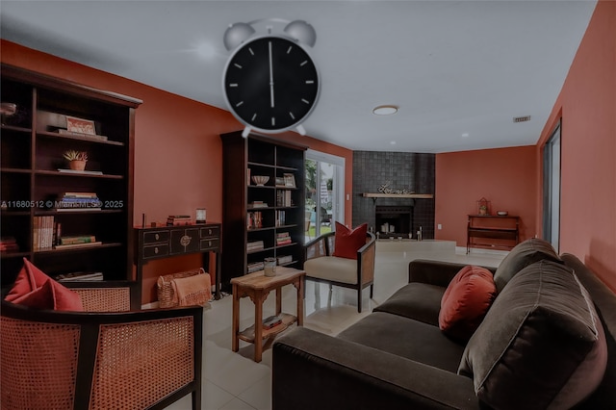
6.00
